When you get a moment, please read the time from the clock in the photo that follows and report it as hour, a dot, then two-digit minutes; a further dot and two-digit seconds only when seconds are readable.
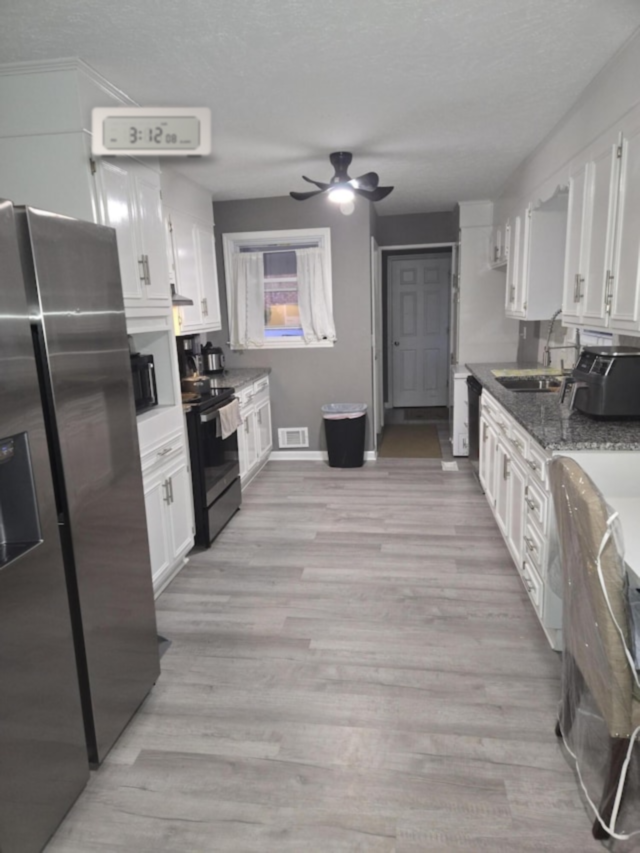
3.12
